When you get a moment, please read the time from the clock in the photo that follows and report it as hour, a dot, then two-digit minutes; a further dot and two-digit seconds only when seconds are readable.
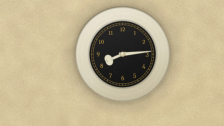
8.14
